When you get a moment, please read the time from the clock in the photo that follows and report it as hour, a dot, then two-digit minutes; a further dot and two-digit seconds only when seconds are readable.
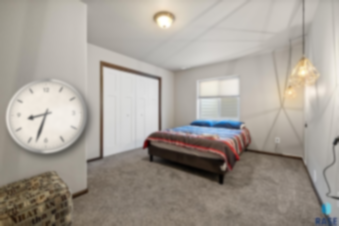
8.33
